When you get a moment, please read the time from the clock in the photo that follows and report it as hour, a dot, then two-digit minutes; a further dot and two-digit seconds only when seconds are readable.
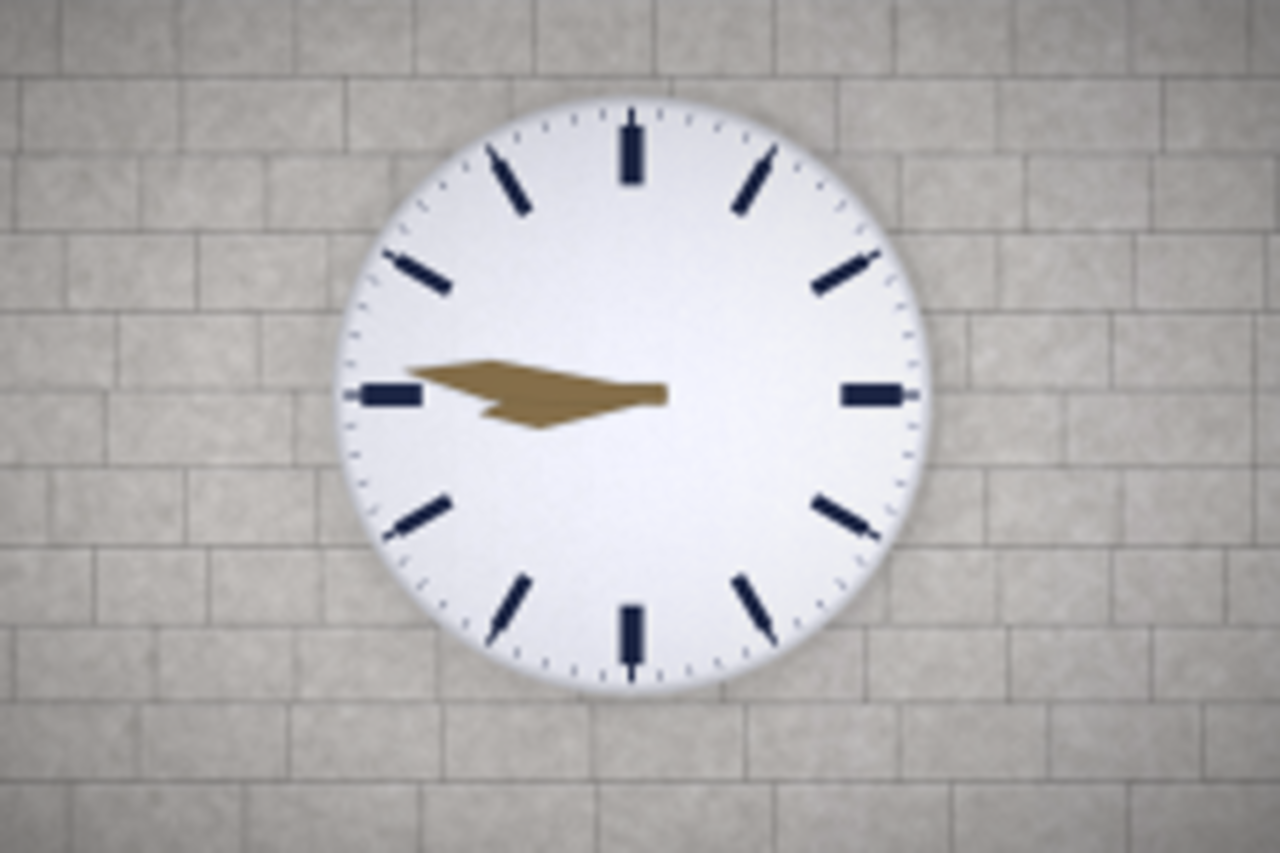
8.46
